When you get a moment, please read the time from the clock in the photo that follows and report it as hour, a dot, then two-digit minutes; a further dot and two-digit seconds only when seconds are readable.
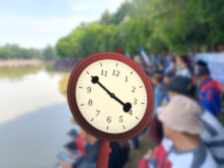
3.50
